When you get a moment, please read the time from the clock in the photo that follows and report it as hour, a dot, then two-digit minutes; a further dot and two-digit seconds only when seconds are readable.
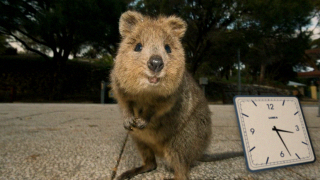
3.27
